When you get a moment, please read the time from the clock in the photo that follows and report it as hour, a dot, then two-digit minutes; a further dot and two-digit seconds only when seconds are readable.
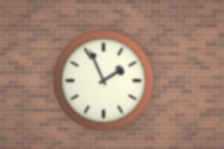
1.56
